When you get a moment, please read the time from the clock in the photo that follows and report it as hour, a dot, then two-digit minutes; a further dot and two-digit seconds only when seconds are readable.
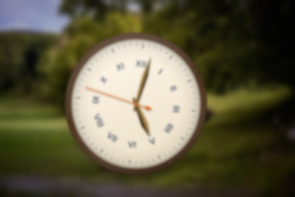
5.01.47
